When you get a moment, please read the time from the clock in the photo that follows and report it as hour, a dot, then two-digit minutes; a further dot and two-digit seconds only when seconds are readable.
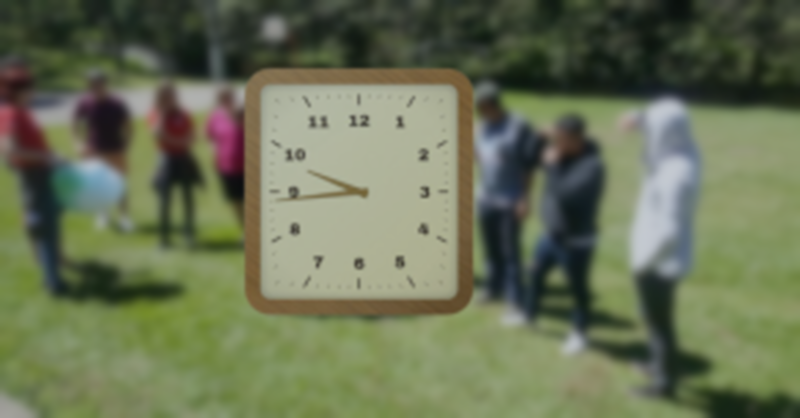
9.44
